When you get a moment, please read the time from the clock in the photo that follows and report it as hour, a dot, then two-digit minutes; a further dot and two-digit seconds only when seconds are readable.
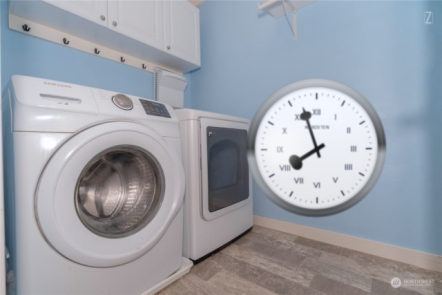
7.57
